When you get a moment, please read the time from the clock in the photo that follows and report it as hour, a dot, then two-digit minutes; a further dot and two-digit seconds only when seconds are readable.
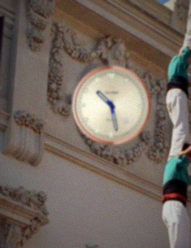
10.28
